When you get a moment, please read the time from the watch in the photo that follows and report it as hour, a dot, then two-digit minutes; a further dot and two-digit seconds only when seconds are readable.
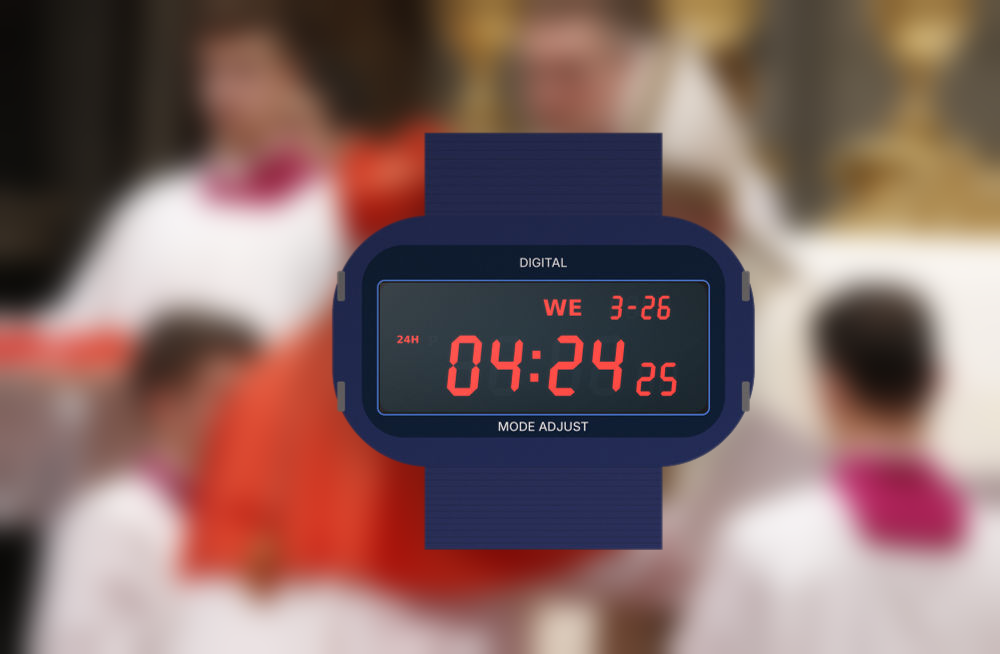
4.24.25
